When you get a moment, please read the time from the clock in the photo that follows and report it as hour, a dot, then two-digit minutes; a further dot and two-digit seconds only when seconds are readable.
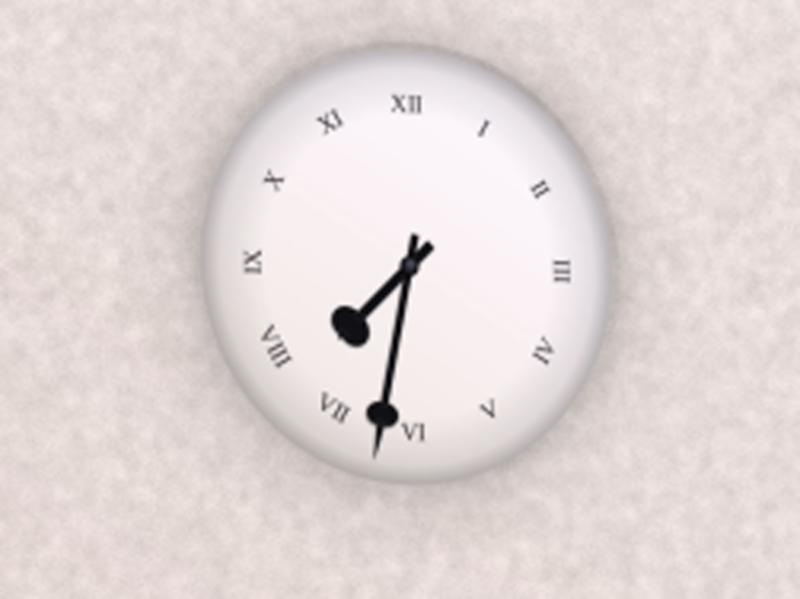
7.32
